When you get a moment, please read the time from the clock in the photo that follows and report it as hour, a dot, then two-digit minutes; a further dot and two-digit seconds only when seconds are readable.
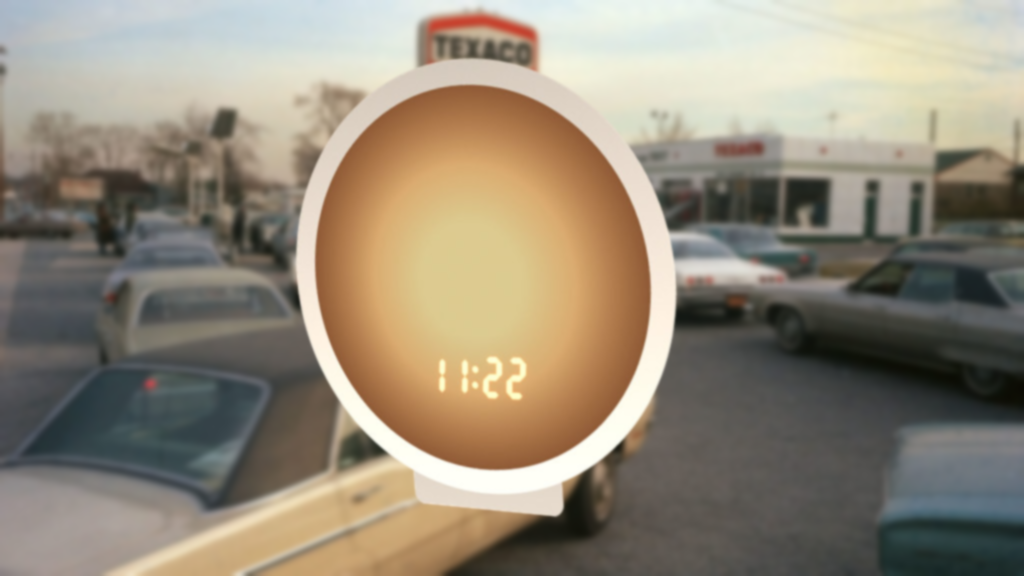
11.22
